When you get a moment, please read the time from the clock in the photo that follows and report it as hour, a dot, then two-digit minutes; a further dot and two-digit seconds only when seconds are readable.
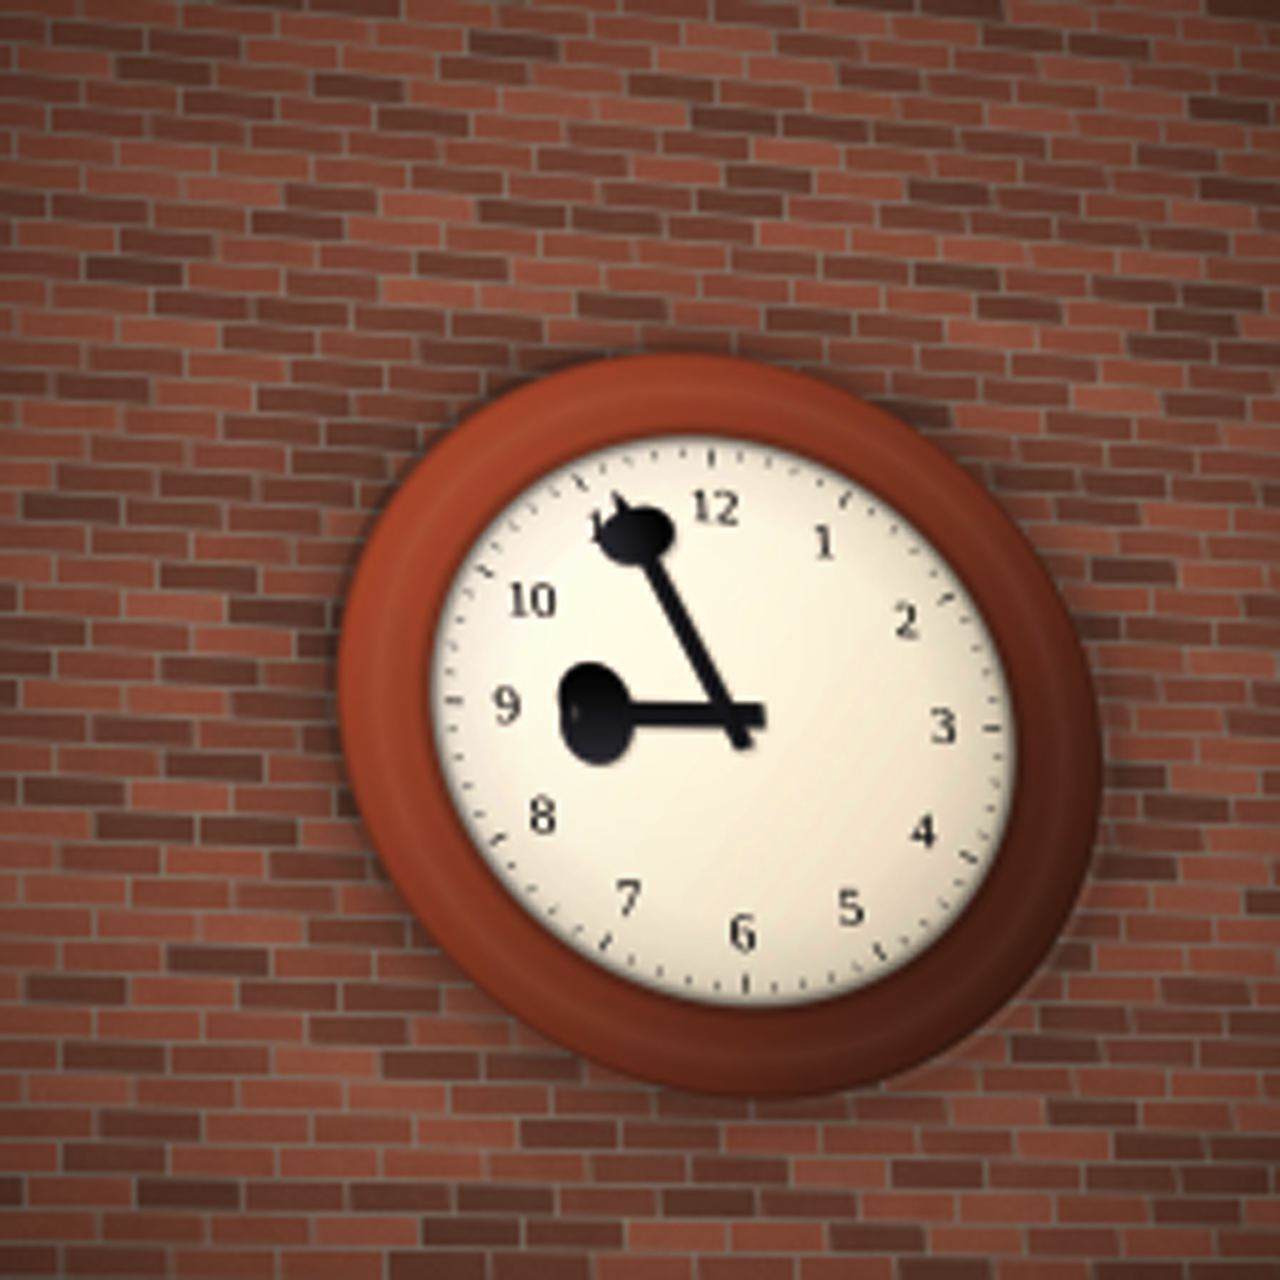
8.56
